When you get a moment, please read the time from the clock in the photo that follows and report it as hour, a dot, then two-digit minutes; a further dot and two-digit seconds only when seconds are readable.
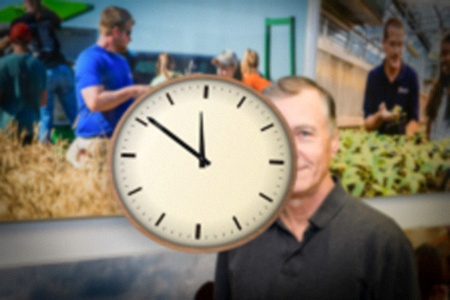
11.51
